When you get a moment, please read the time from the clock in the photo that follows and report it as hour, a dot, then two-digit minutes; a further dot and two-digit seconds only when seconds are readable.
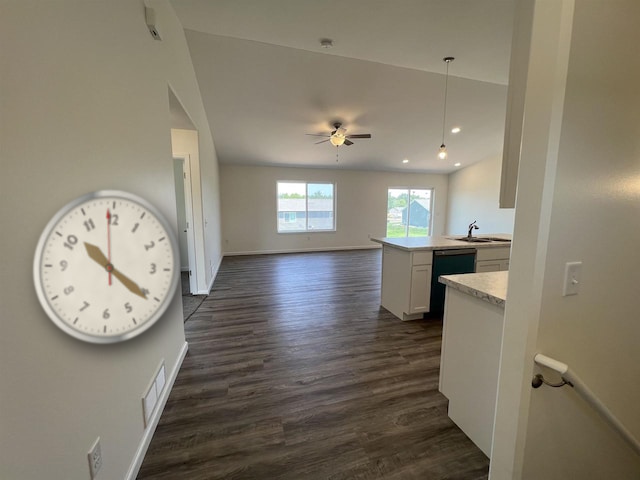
10.20.59
